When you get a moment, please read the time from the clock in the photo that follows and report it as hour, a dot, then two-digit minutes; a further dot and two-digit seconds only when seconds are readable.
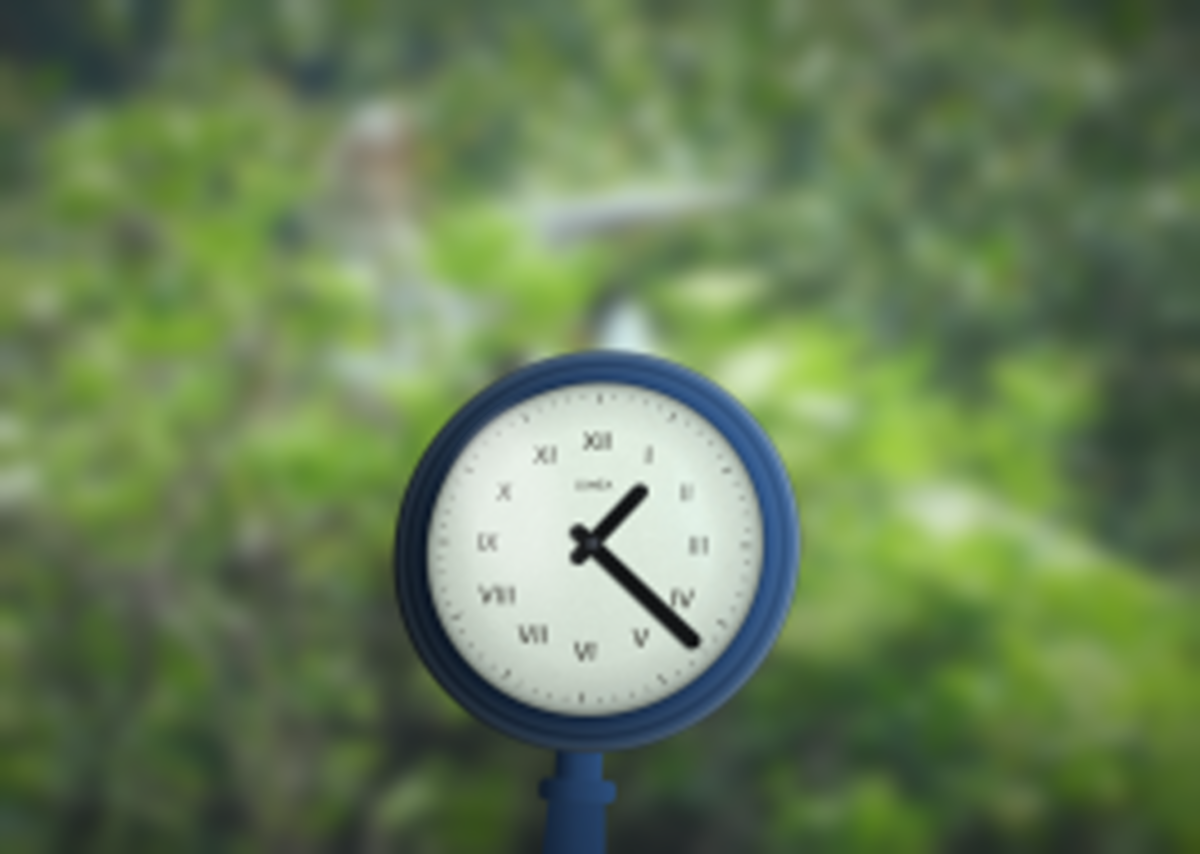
1.22
